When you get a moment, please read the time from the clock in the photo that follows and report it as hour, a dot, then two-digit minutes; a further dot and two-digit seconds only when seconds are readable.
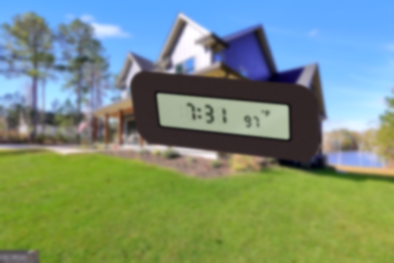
7.31
